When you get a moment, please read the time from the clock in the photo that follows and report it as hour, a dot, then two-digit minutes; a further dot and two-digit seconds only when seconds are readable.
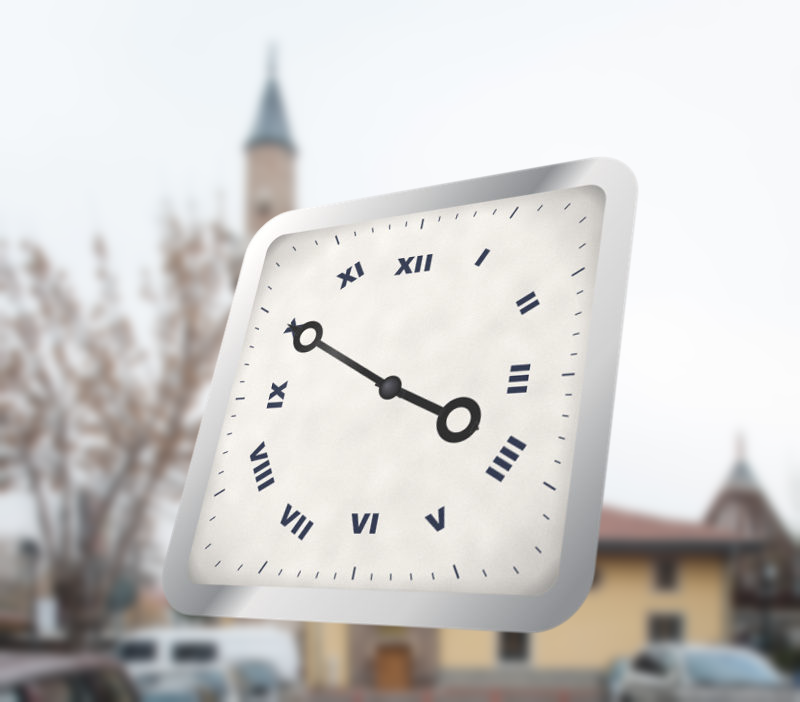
3.50
